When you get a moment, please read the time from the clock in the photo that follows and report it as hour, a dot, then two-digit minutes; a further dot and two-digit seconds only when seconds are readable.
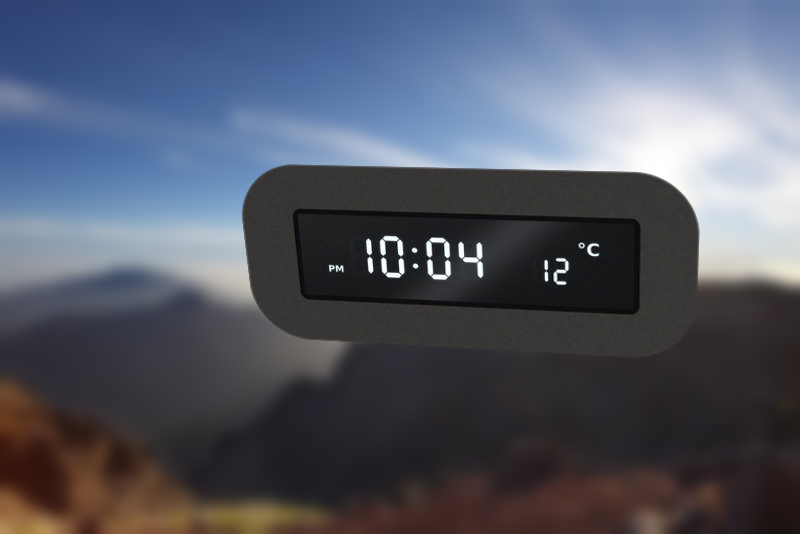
10.04
